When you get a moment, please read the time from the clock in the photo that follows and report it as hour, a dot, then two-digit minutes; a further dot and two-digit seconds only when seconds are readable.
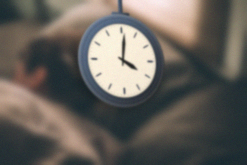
4.01
